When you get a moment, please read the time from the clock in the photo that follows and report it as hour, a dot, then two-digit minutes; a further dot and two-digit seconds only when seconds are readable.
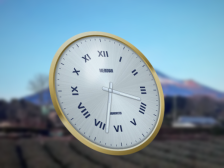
3.33
